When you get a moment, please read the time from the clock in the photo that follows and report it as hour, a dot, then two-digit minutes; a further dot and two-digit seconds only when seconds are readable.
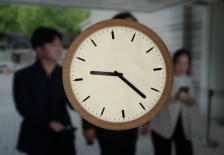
9.23
